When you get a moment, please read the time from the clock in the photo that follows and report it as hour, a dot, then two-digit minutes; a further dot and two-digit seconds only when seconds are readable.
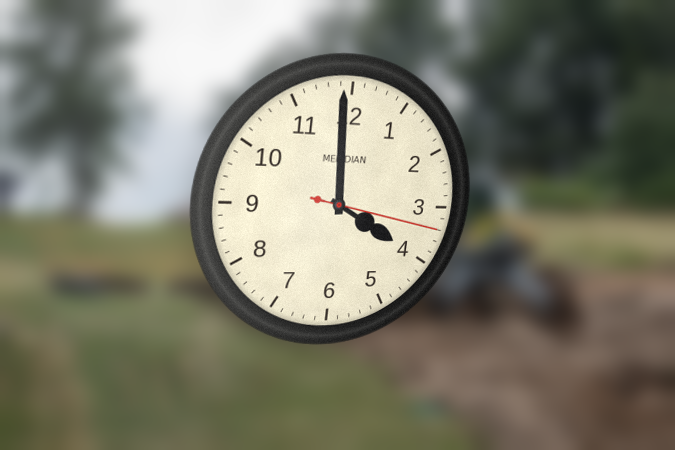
3.59.17
